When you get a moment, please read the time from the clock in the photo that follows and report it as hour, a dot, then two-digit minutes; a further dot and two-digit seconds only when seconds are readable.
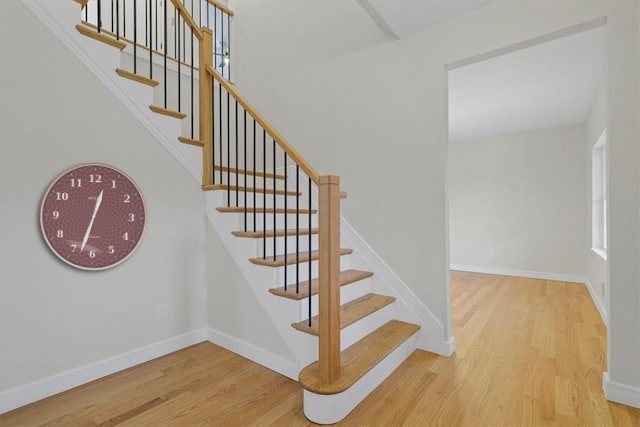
12.33
